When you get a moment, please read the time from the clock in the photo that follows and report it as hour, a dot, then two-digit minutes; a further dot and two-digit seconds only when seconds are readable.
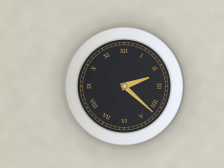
2.22
